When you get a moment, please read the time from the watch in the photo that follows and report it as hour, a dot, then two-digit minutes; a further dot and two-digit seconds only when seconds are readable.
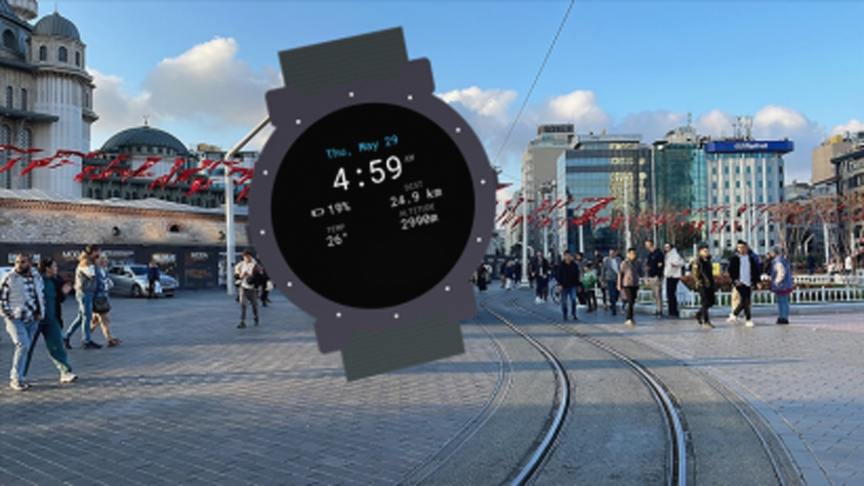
4.59
